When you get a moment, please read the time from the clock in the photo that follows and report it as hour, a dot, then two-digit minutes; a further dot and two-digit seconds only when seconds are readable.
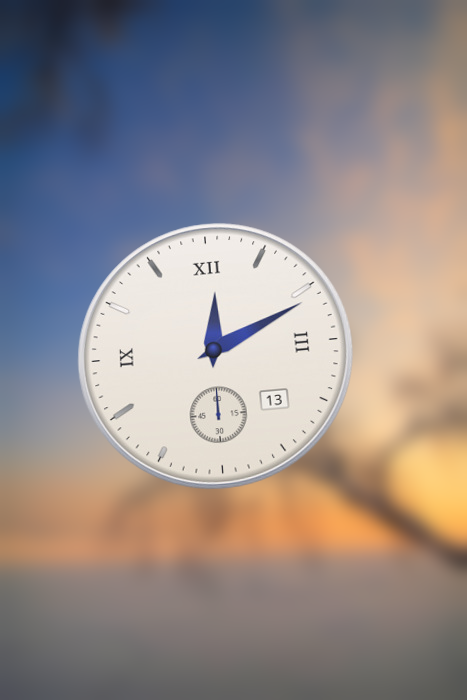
12.11
